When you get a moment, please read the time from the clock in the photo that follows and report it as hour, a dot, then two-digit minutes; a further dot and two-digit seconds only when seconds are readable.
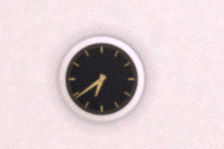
6.39
